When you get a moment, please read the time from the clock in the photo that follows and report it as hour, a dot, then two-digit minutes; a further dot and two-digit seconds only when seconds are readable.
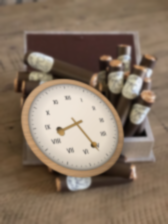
8.26
